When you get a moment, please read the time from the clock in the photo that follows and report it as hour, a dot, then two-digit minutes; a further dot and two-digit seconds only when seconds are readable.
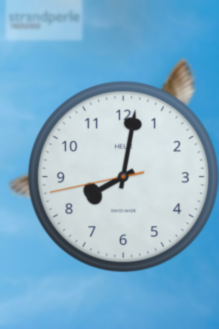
8.01.43
